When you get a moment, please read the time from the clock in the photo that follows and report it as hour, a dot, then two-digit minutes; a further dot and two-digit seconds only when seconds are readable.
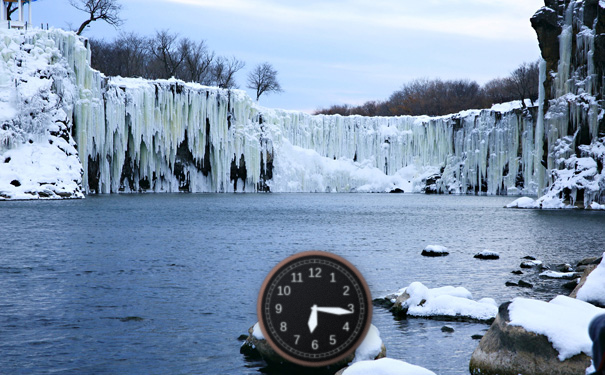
6.16
